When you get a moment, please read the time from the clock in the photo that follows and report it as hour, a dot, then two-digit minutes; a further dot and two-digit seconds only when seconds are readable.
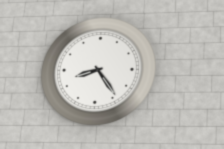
8.24
